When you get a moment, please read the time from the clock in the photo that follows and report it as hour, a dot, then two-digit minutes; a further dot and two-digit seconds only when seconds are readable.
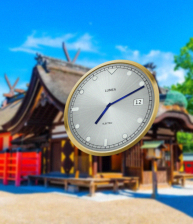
7.11
